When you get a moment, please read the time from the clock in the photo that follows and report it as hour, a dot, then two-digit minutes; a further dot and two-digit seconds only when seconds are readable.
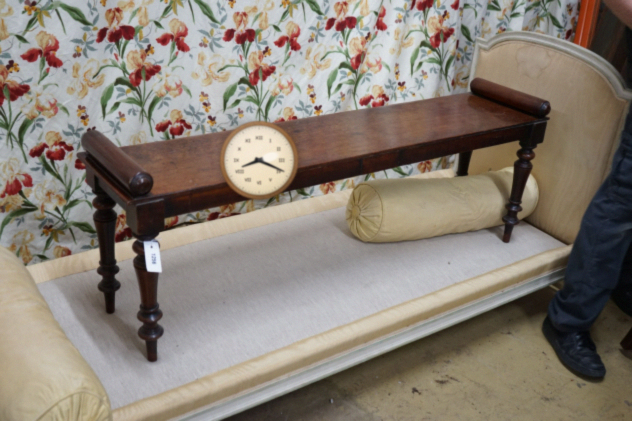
8.19
